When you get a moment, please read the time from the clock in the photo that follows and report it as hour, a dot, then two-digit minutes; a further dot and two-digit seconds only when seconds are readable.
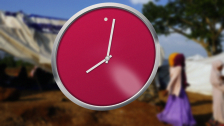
8.02
